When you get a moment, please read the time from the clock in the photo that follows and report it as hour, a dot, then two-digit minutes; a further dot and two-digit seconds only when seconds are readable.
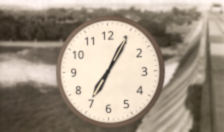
7.05
